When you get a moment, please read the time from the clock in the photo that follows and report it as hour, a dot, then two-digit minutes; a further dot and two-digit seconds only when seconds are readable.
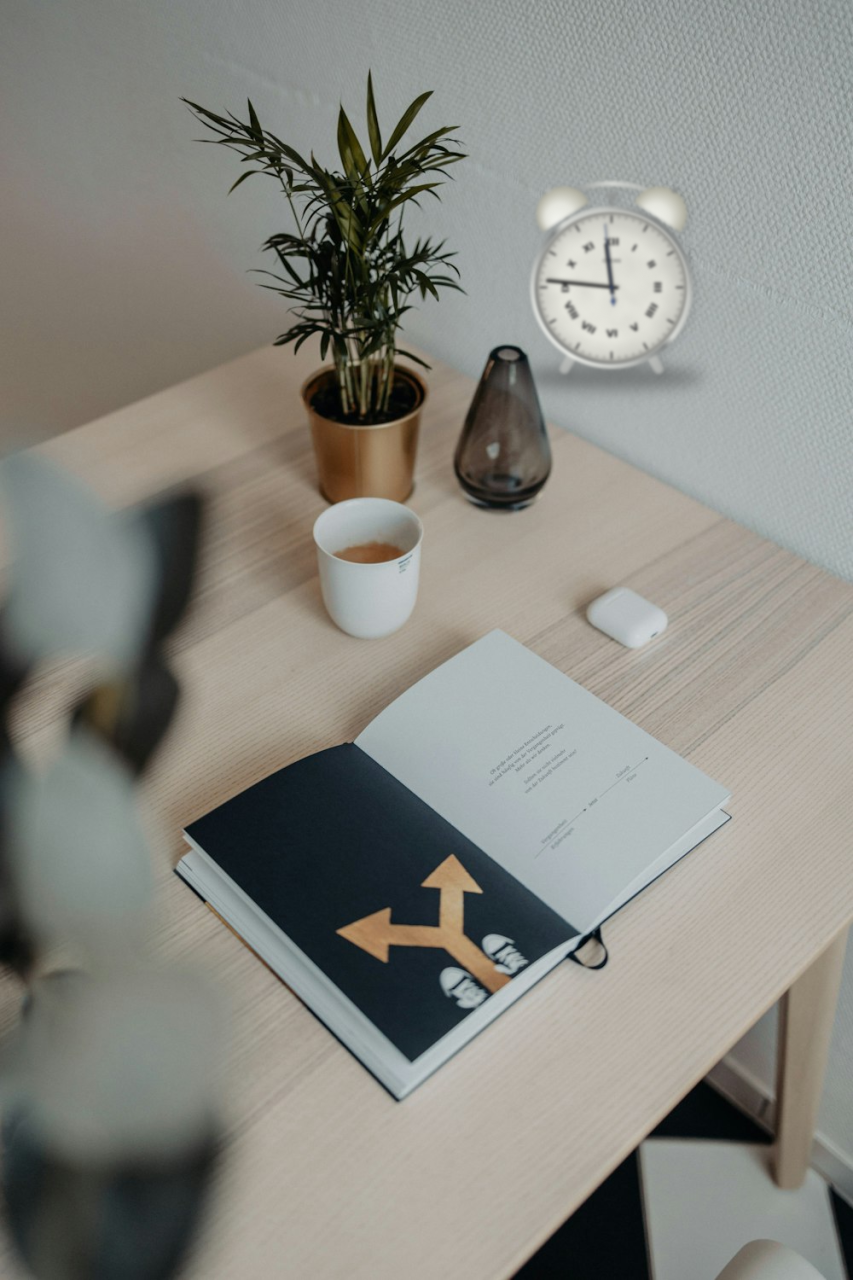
11.45.59
